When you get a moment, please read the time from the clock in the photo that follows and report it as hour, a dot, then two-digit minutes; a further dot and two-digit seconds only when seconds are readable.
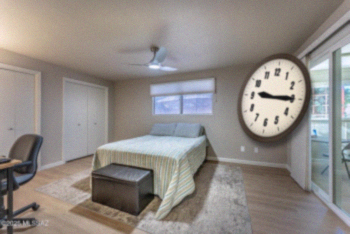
9.15
